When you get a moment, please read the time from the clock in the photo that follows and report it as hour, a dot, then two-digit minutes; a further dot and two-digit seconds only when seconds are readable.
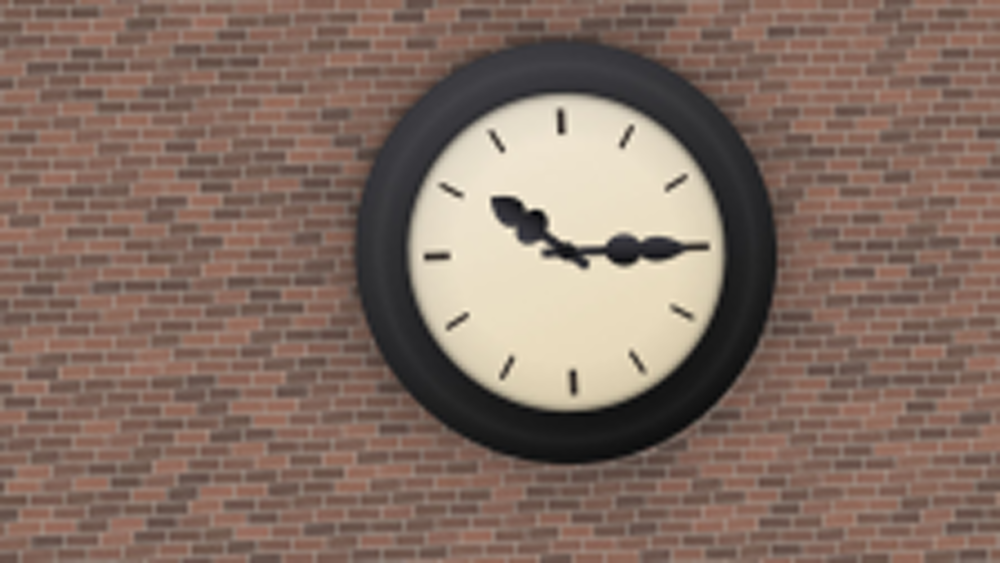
10.15
